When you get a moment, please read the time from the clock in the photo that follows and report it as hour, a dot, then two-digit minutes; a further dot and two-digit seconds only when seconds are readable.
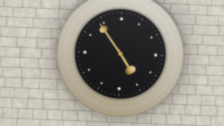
4.54
